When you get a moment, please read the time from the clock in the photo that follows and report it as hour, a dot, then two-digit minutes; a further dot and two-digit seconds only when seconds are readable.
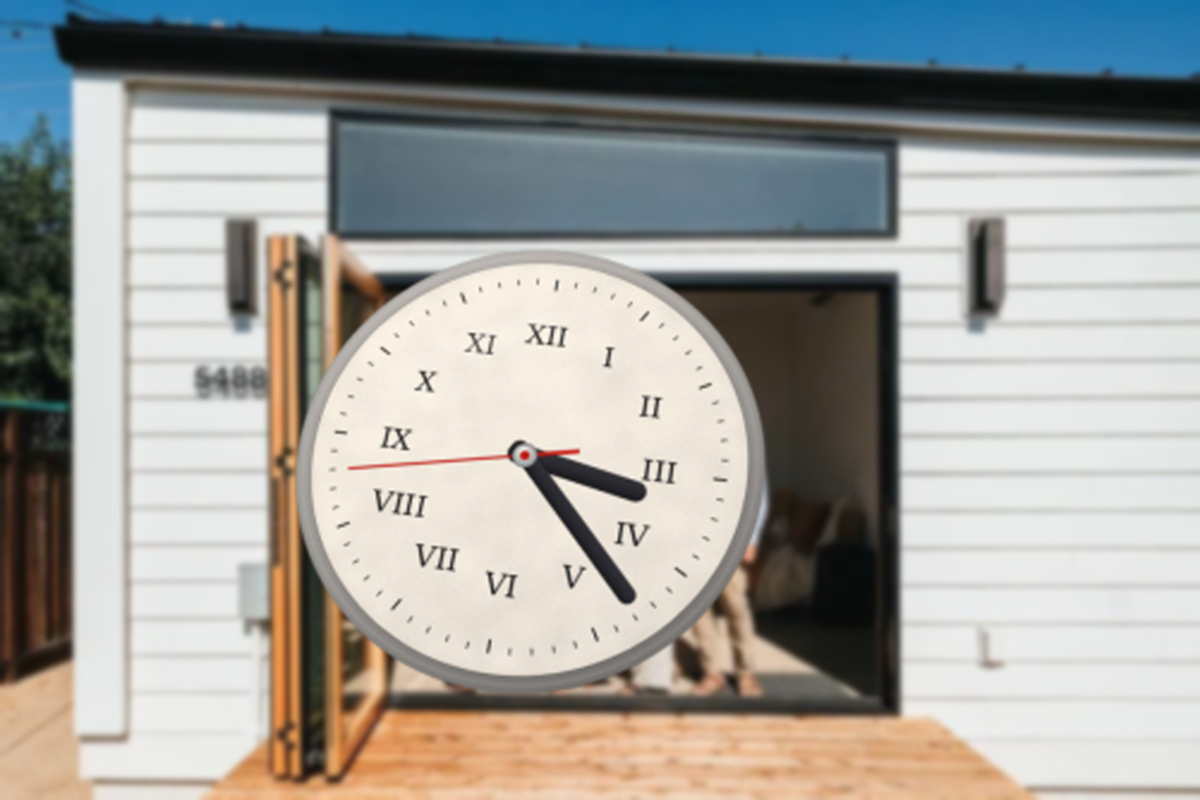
3.22.43
